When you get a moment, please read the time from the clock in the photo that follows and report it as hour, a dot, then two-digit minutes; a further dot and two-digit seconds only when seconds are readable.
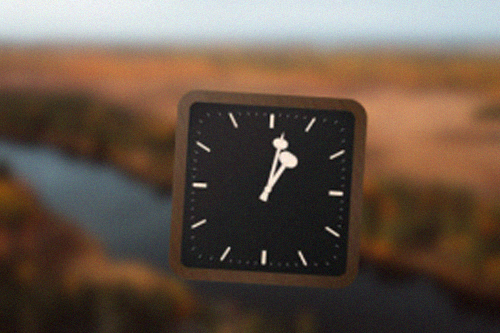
1.02
